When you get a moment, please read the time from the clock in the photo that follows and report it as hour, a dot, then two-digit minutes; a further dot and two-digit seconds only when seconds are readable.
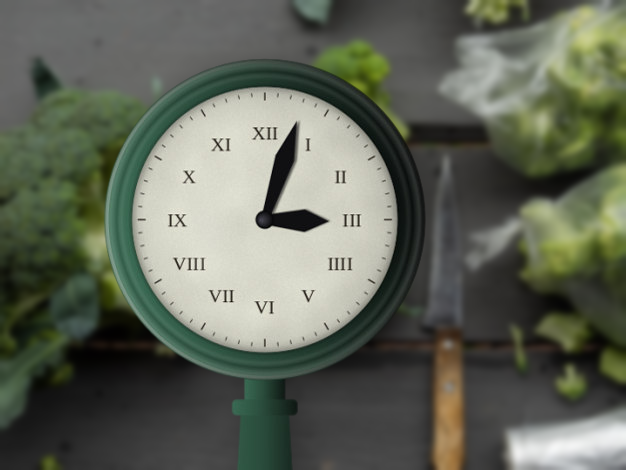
3.03
